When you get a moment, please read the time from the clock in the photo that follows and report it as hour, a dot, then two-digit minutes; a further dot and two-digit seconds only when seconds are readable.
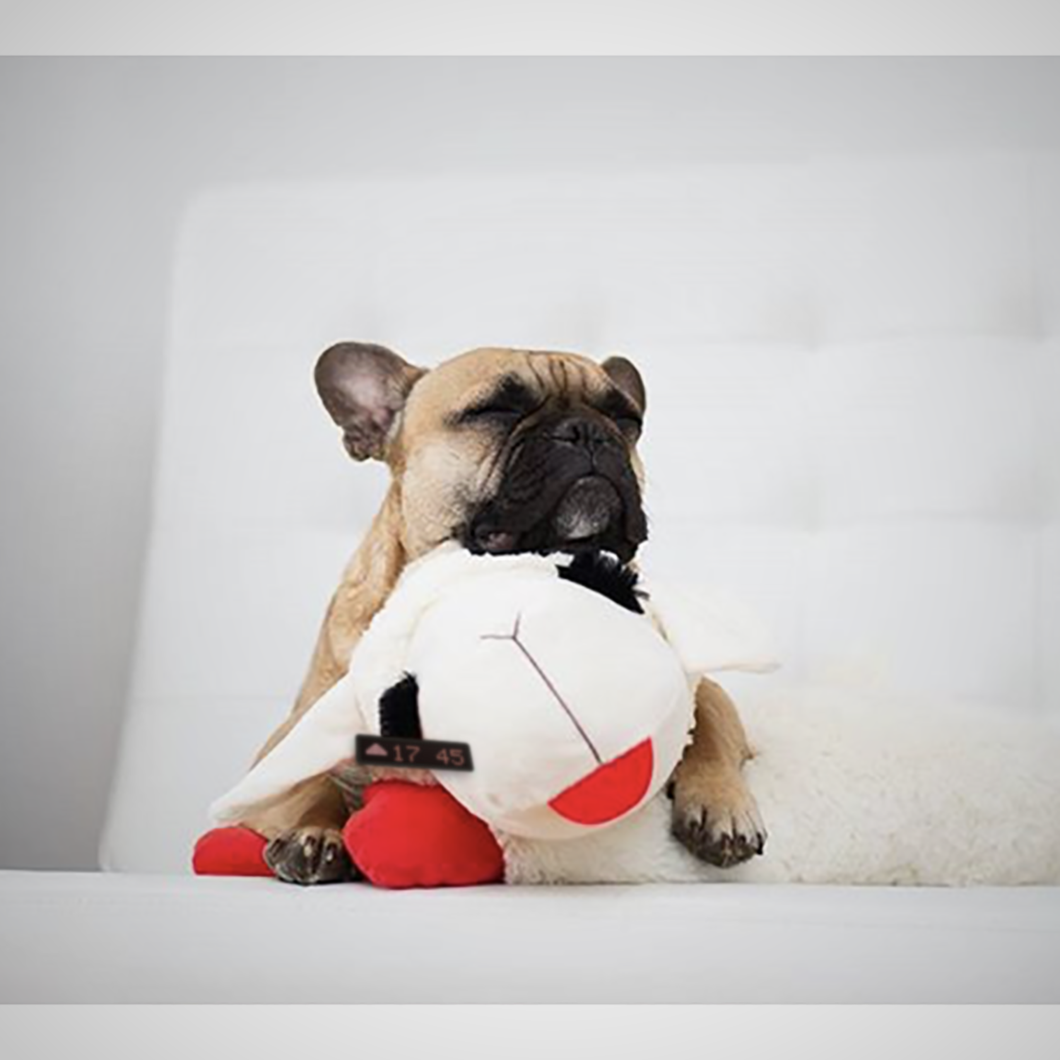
17.45
